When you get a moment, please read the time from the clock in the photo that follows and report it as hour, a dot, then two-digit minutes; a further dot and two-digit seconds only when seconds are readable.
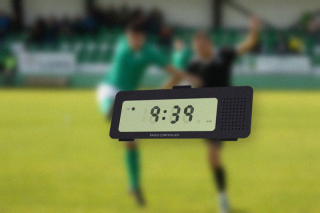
9.39
